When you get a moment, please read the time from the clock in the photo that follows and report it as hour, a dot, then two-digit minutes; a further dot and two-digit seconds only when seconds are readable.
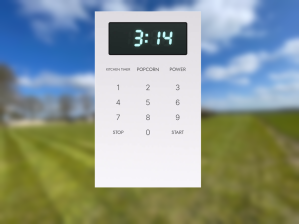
3.14
